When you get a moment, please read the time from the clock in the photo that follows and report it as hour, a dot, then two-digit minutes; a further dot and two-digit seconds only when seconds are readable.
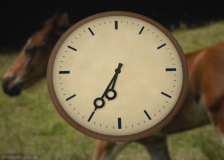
6.35
